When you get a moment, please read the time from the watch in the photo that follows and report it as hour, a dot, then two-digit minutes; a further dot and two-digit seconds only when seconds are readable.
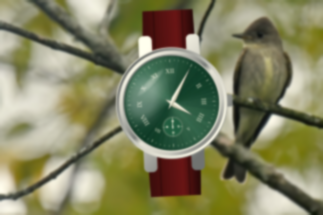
4.05
